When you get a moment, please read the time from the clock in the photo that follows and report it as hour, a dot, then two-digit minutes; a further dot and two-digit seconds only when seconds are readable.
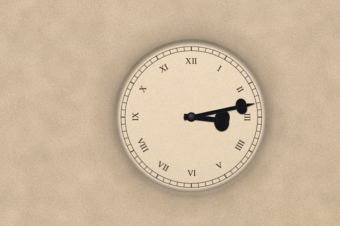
3.13
